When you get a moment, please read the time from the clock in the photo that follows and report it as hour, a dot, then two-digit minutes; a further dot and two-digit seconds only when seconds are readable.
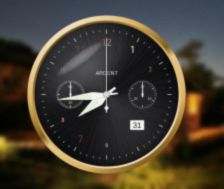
7.44
